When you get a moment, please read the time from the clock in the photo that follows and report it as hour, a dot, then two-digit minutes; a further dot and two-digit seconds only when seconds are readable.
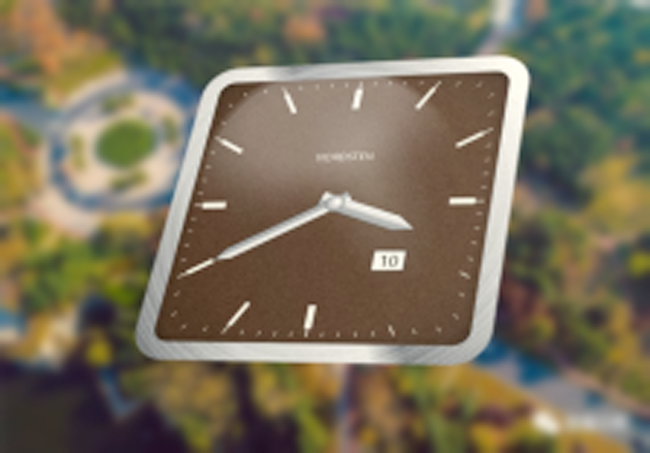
3.40
